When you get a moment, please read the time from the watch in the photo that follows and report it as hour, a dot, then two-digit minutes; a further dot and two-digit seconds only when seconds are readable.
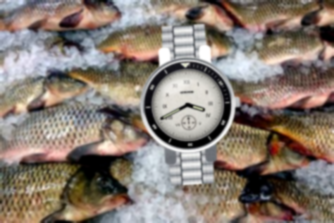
3.41
